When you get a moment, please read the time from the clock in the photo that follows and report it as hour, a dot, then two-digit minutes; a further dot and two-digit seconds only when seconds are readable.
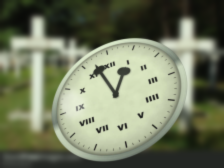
12.57
